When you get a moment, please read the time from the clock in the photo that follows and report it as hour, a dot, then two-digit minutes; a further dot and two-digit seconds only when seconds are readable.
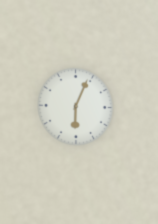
6.04
